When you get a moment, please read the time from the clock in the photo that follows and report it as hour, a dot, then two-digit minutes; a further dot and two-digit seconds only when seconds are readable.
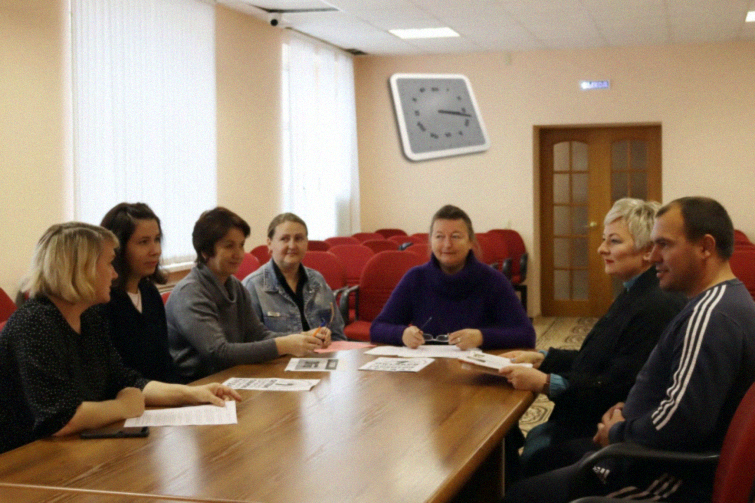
3.17
